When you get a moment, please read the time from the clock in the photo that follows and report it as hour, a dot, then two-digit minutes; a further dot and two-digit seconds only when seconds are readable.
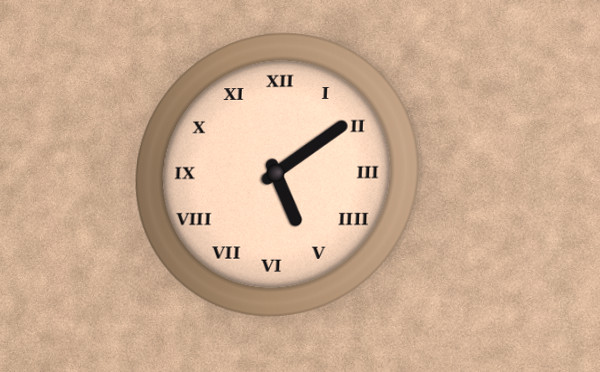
5.09
